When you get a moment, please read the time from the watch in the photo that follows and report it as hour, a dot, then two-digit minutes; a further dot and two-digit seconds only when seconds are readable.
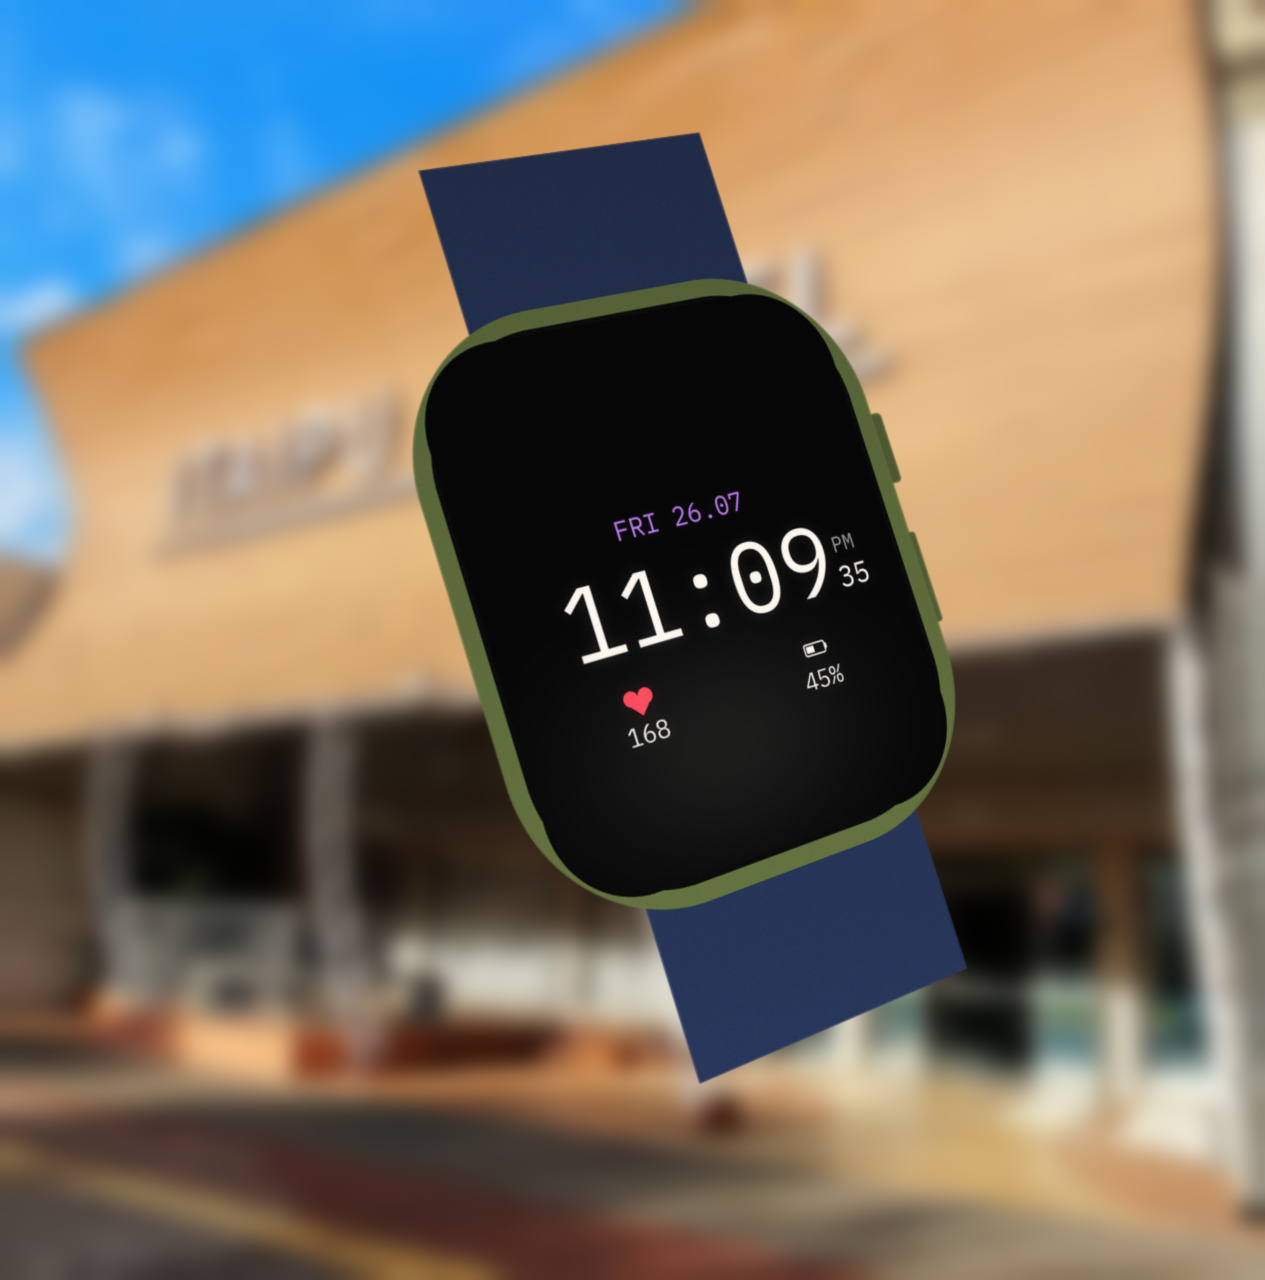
11.09.35
